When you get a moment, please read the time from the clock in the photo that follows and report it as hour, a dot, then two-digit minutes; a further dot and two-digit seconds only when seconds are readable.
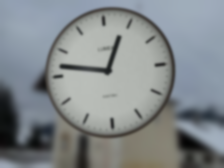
12.47
